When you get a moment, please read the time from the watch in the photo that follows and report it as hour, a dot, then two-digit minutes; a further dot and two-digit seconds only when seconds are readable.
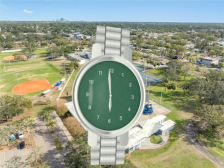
5.59
